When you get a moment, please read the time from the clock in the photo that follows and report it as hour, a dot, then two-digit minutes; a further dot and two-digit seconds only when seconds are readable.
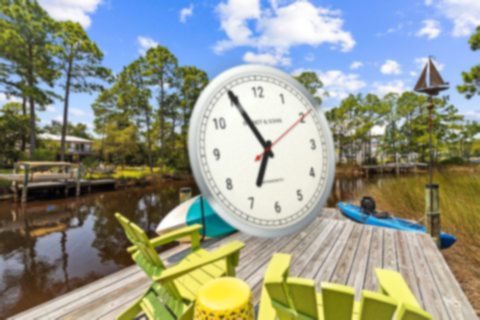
6.55.10
